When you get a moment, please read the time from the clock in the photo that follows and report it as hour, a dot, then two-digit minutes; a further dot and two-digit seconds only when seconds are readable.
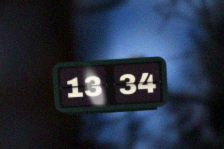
13.34
